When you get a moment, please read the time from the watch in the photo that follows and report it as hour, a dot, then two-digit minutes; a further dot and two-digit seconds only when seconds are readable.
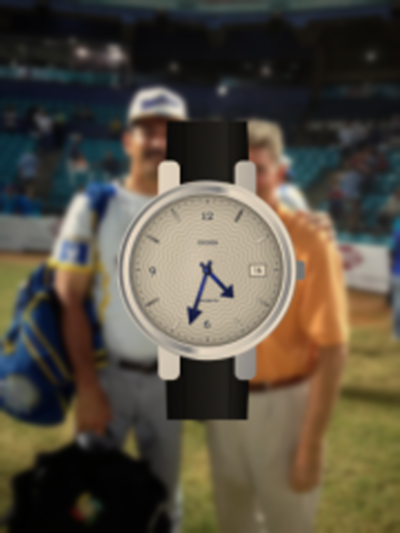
4.33
